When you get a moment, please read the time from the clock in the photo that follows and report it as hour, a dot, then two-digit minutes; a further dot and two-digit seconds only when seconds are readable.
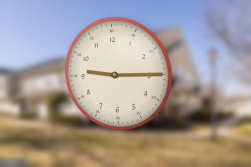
9.15
